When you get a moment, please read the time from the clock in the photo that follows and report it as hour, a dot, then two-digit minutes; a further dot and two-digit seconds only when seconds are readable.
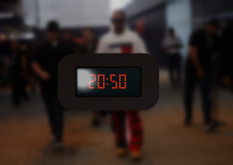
20.50
